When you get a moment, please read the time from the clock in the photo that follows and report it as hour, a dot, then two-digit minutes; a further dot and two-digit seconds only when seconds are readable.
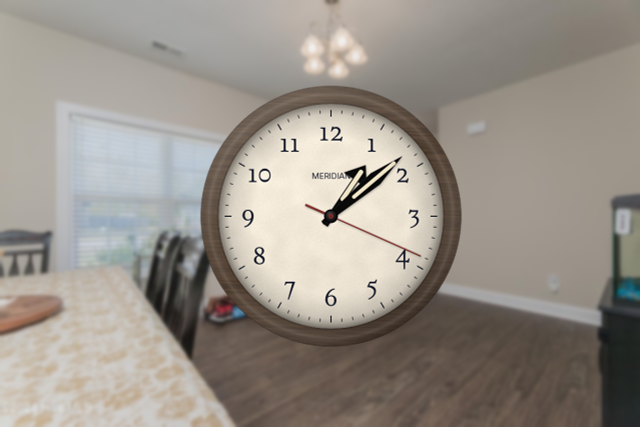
1.08.19
